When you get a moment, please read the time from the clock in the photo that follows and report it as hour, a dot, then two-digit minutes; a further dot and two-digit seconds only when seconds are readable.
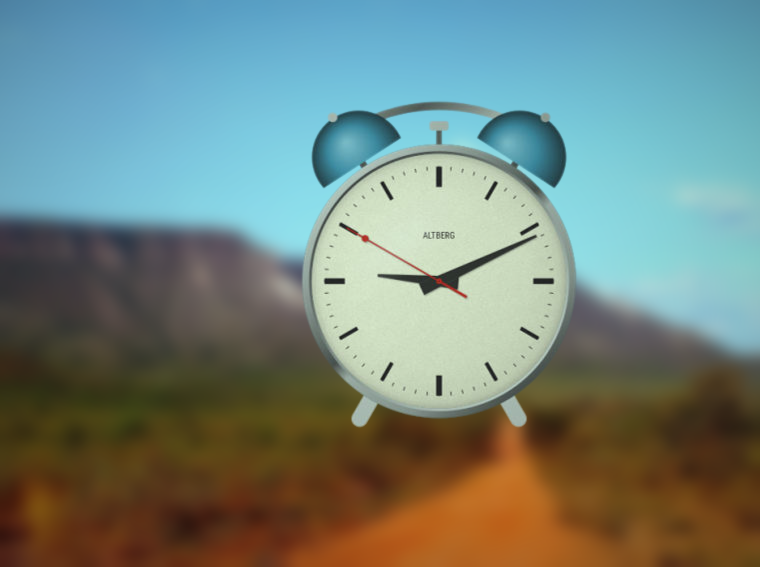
9.10.50
